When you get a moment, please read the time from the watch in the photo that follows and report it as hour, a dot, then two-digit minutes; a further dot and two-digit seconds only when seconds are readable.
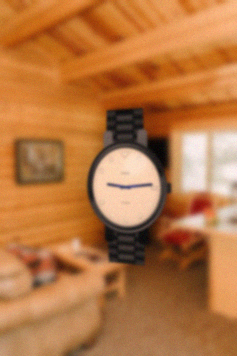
9.14
